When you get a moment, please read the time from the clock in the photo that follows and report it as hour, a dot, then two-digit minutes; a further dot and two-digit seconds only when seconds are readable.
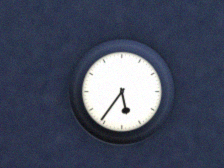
5.36
